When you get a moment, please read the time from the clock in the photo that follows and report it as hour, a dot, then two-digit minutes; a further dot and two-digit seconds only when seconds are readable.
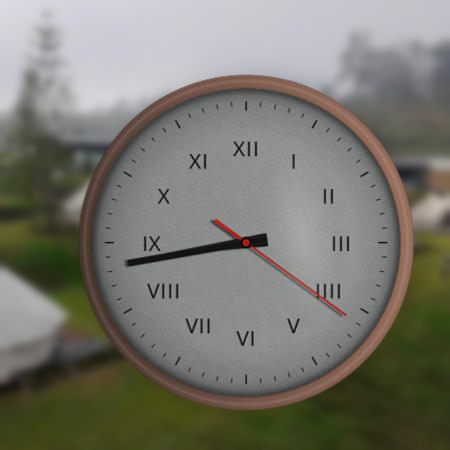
8.43.21
